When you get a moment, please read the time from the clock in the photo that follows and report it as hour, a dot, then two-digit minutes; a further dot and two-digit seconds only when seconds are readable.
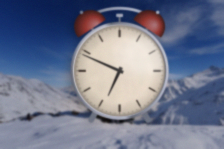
6.49
